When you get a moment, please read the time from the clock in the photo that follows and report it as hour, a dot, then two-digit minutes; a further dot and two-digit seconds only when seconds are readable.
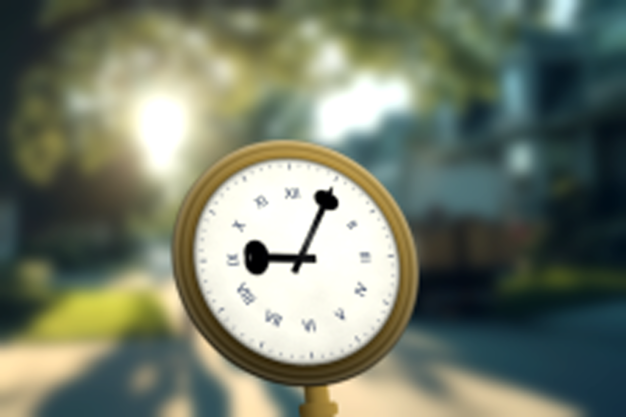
9.05
